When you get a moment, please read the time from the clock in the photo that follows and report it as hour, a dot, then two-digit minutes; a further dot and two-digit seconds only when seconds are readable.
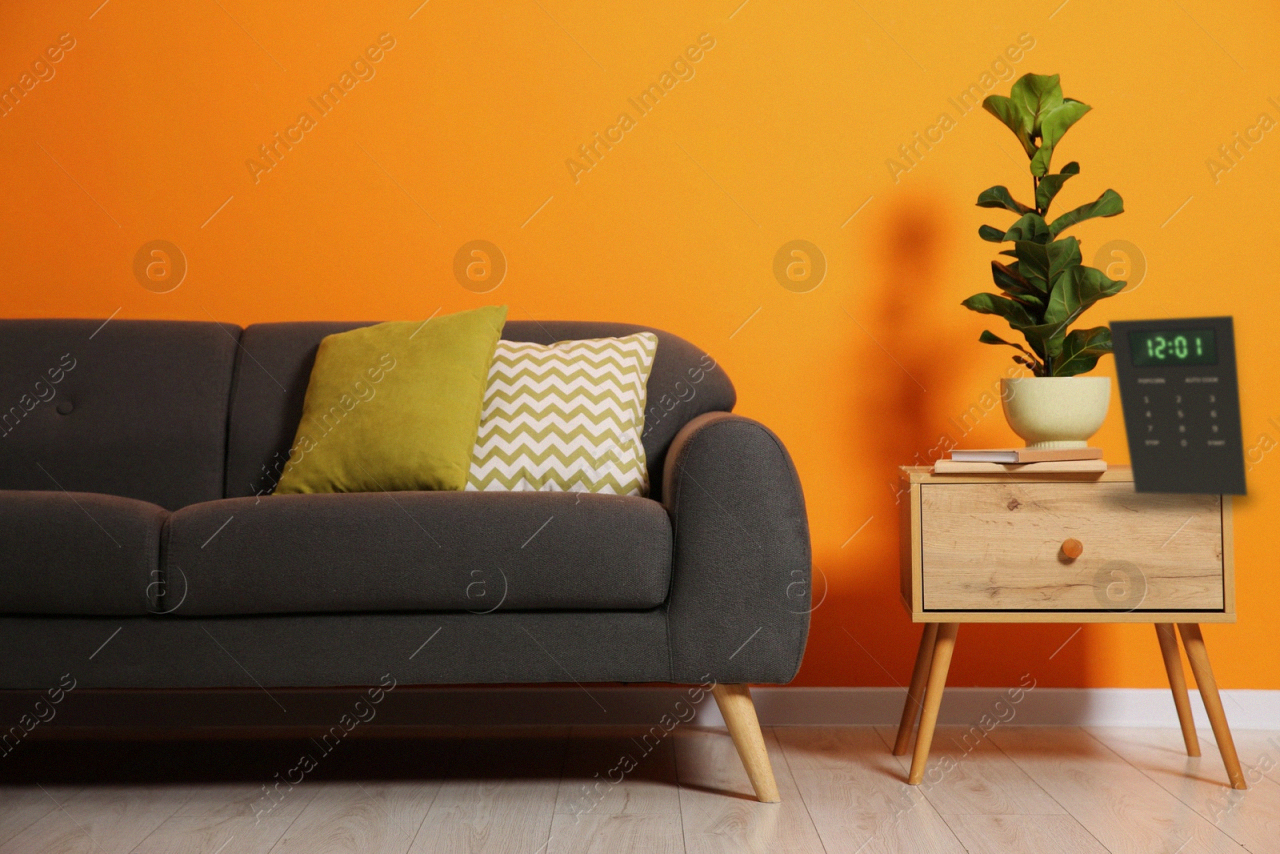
12.01
